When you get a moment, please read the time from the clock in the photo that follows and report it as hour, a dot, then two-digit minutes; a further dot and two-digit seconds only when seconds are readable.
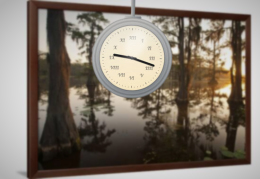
9.18
